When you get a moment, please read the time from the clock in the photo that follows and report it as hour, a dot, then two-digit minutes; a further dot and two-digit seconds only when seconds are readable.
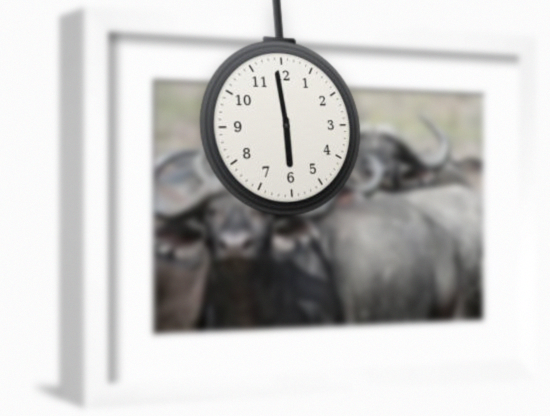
5.59
